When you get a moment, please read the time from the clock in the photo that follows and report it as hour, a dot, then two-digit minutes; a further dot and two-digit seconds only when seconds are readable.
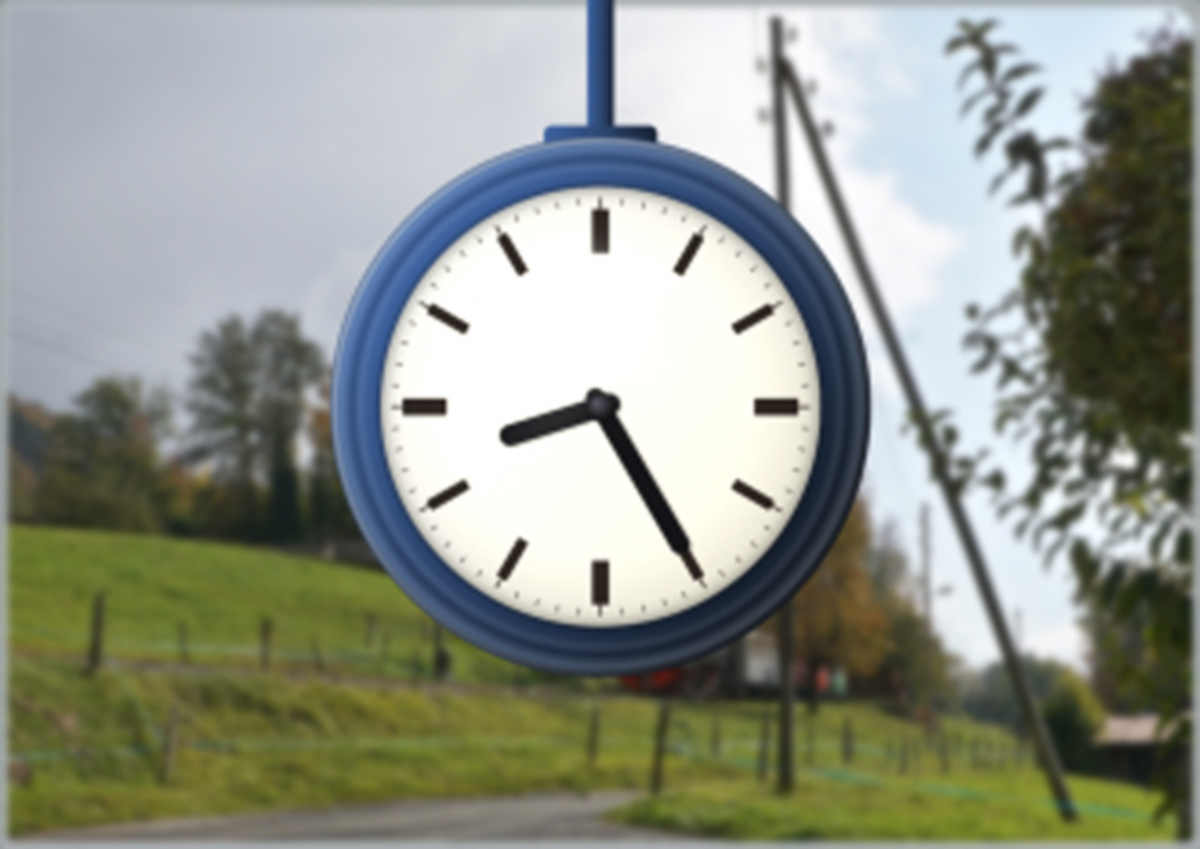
8.25
